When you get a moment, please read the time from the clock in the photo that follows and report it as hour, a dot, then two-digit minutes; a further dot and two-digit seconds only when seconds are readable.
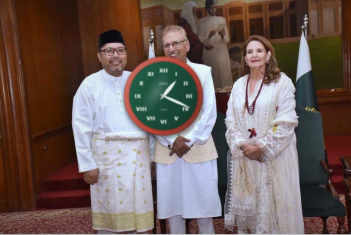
1.19
